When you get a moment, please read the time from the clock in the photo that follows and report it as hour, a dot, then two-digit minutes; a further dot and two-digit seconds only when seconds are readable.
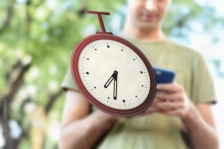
7.33
